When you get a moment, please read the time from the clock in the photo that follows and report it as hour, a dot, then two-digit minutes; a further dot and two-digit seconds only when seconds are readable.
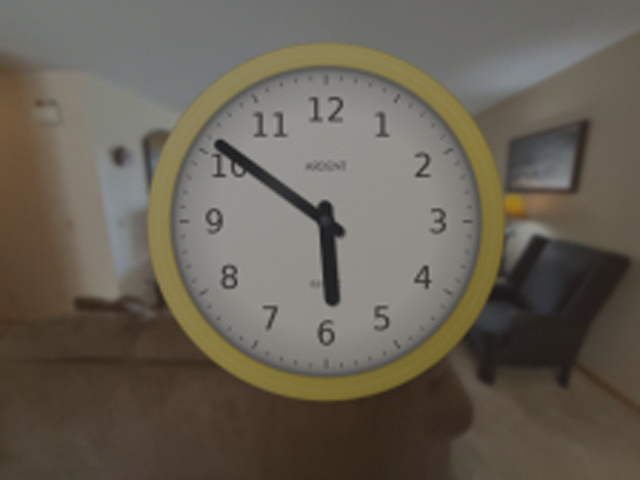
5.51
